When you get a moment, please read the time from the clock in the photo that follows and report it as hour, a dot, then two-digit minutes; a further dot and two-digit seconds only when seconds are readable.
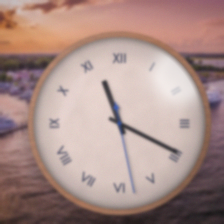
11.19.28
